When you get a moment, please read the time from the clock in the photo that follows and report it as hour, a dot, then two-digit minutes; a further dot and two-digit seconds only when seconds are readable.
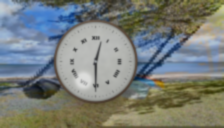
12.30
